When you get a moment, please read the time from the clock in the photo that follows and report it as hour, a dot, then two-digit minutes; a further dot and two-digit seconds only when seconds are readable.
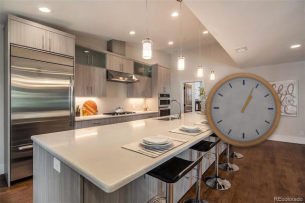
1.04
